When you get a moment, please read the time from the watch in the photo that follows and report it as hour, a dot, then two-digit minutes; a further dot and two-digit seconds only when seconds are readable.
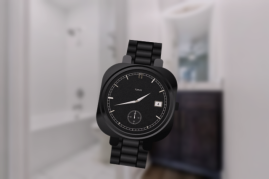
1.42
